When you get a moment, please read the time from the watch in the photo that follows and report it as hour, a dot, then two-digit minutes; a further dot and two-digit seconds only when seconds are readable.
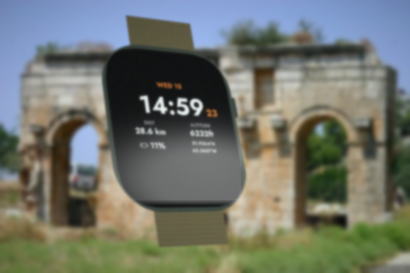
14.59
